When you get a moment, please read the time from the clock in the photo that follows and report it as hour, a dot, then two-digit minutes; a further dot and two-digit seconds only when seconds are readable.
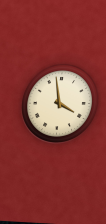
3.58
